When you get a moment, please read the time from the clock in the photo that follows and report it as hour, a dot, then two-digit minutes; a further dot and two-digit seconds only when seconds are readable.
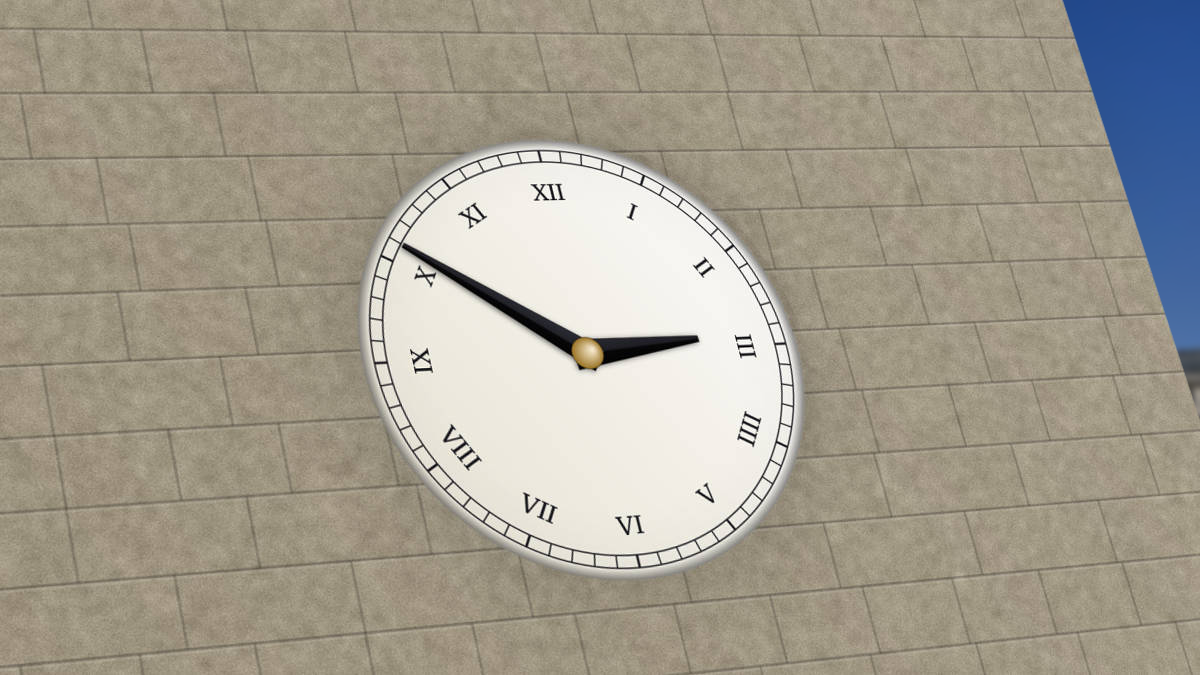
2.51
